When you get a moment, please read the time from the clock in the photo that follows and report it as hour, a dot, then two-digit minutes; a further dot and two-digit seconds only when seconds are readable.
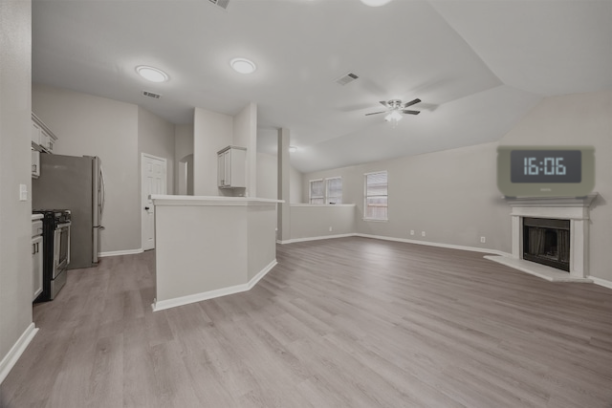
16.06
